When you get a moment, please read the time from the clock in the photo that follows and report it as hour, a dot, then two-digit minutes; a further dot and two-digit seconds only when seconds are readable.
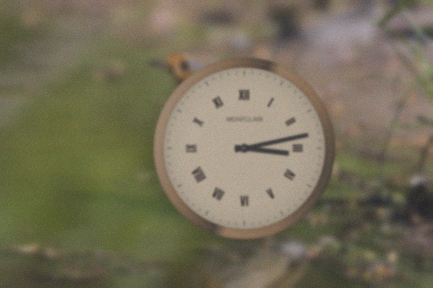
3.13
